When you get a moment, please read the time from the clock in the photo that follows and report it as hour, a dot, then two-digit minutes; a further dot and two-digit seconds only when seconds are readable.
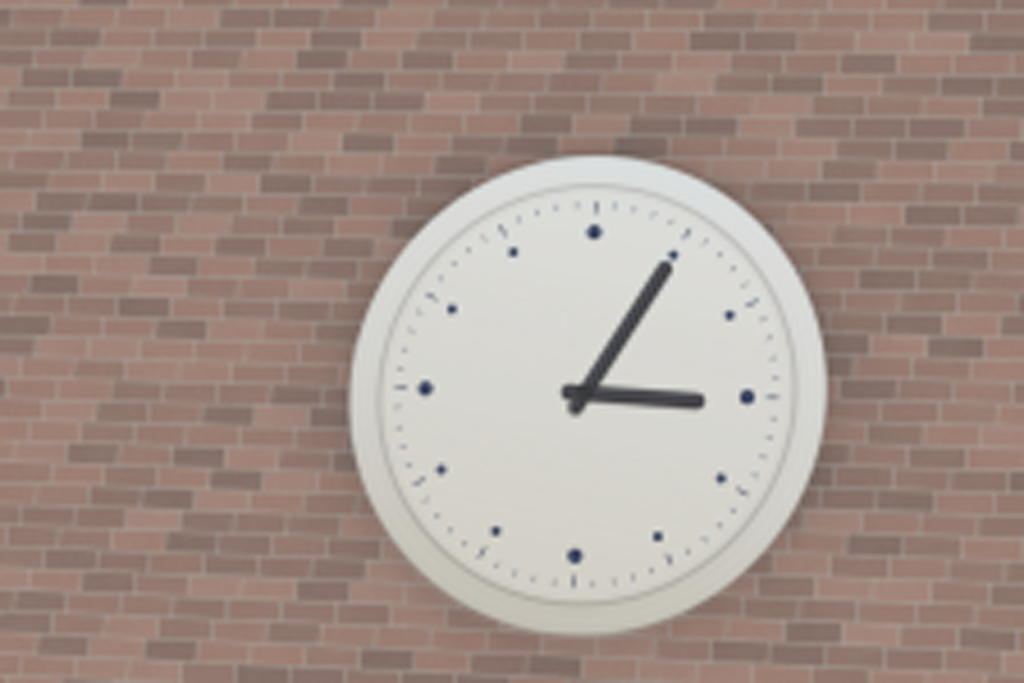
3.05
